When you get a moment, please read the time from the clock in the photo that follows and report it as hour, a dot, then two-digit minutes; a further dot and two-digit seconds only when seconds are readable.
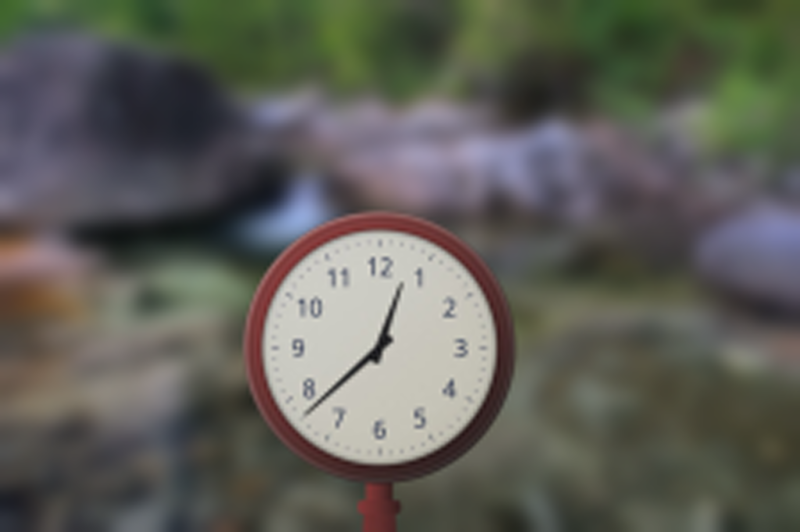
12.38
